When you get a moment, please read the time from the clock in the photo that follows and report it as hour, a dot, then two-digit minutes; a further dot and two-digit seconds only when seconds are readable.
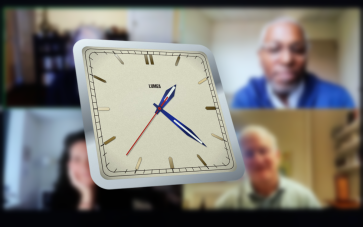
1.22.37
